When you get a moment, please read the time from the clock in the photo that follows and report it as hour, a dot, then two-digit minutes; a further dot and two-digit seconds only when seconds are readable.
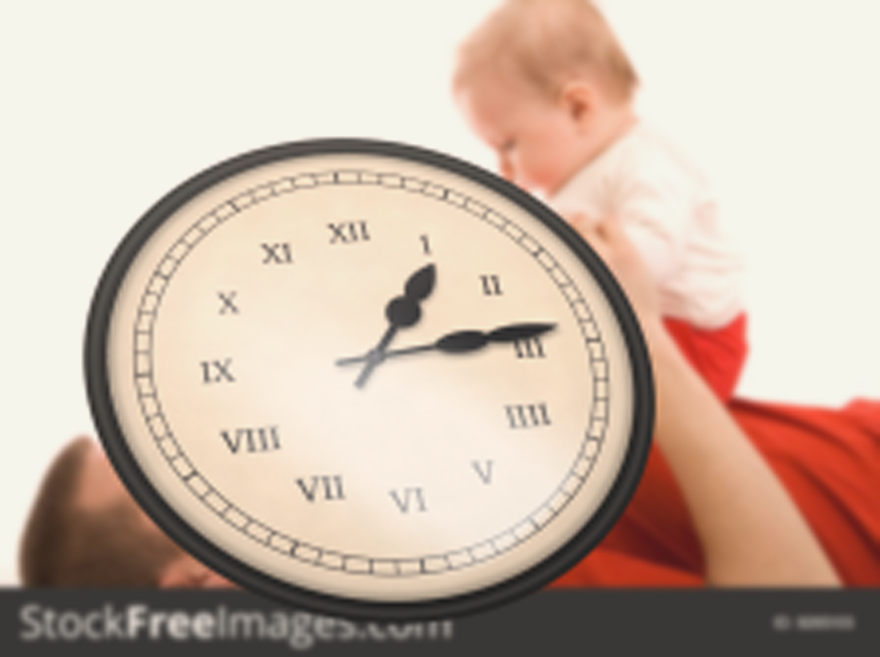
1.14
